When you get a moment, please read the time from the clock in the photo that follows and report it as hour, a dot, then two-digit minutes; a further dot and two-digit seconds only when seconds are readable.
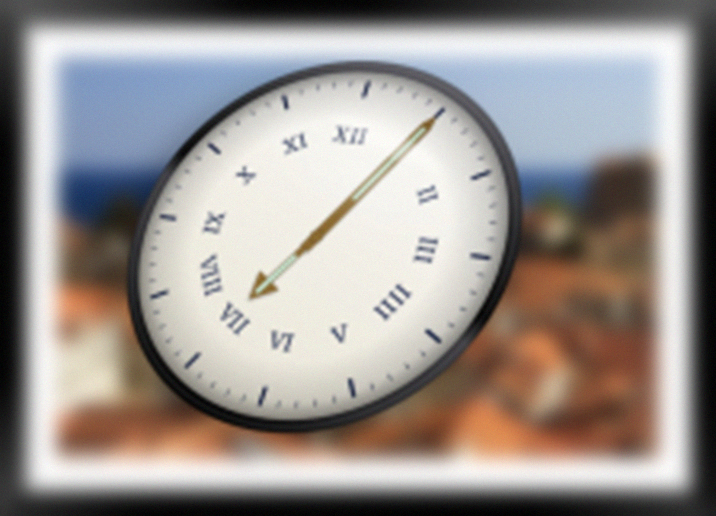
7.05
